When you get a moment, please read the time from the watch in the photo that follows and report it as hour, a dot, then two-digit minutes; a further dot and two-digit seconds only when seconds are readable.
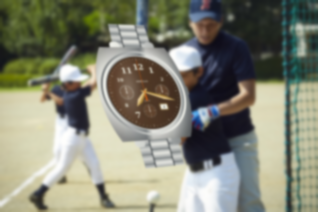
7.18
